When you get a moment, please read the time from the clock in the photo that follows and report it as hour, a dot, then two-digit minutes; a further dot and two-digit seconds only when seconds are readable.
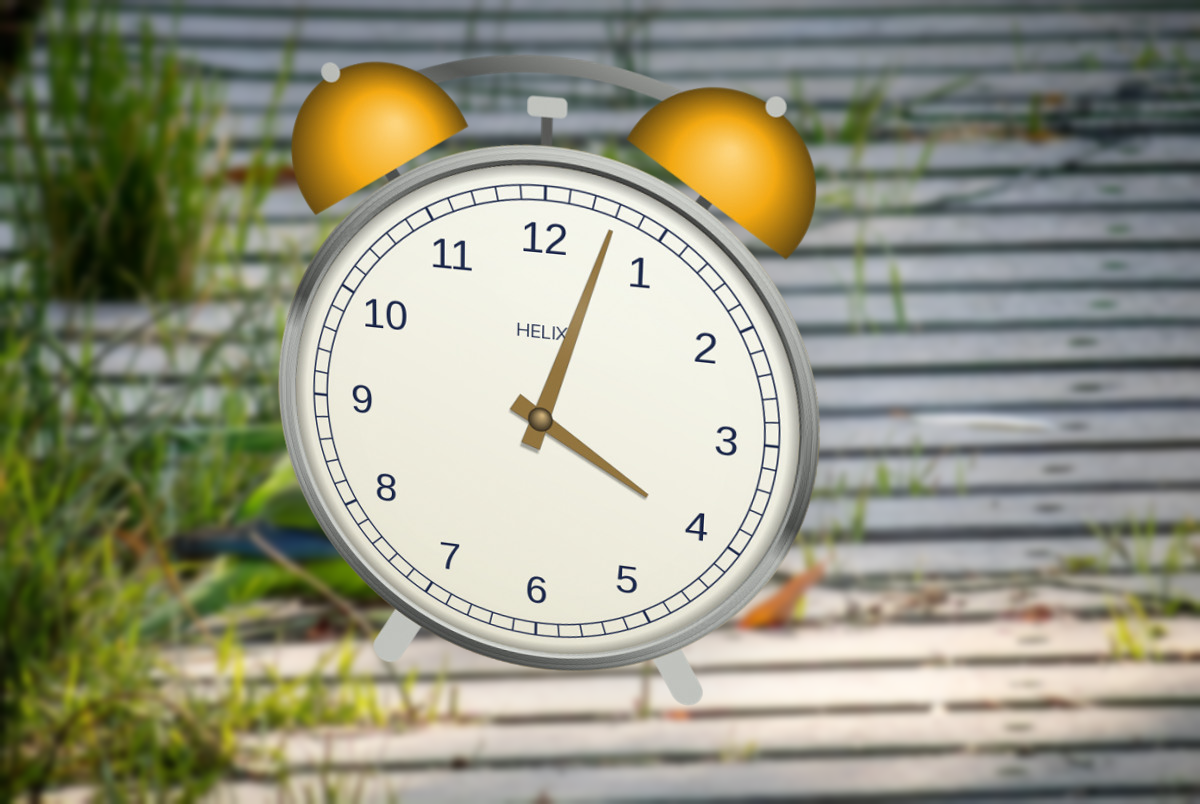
4.03
